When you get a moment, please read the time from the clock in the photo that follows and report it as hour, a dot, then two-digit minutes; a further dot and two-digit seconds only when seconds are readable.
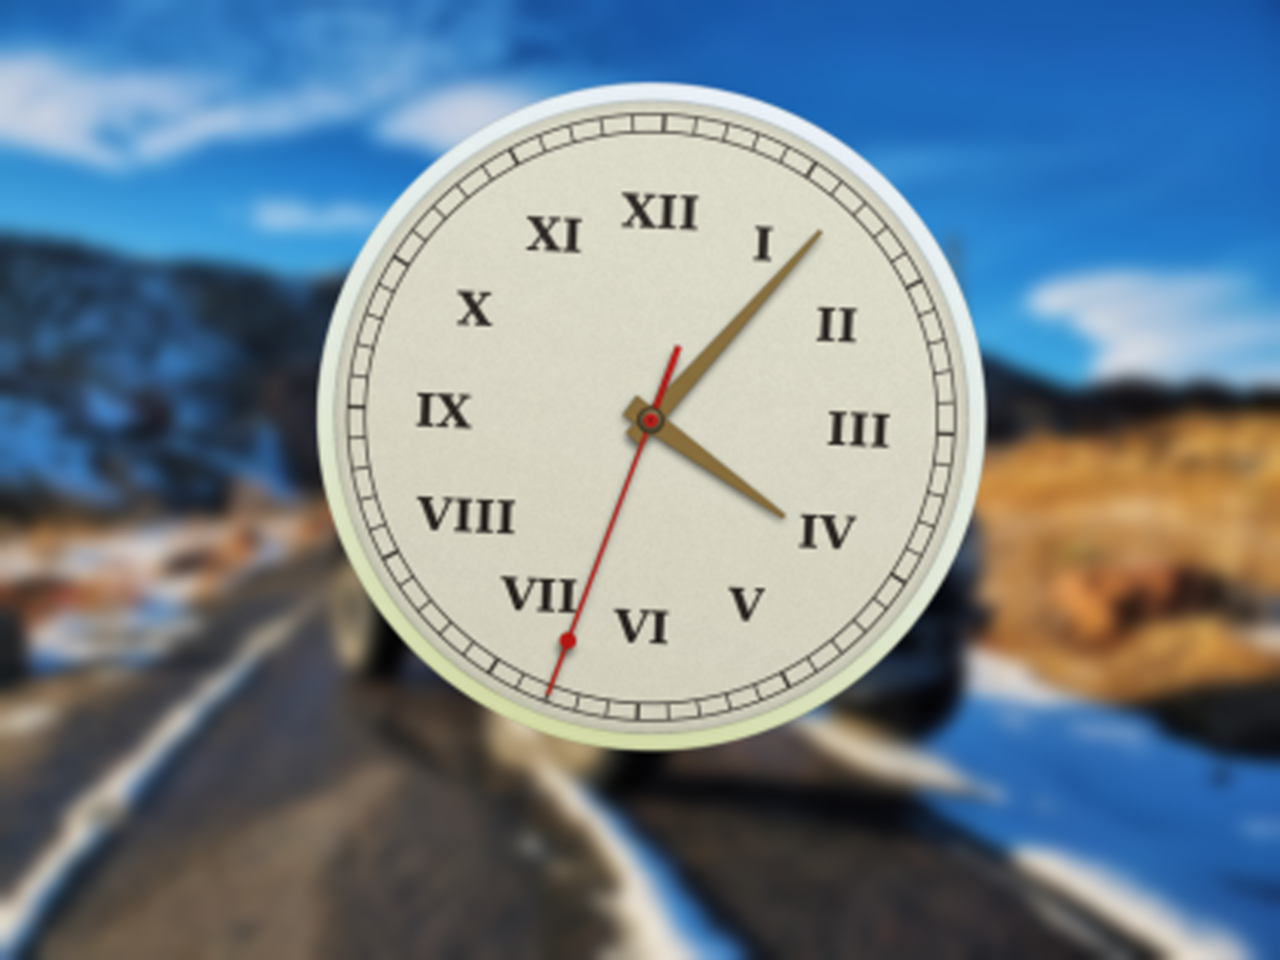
4.06.33
